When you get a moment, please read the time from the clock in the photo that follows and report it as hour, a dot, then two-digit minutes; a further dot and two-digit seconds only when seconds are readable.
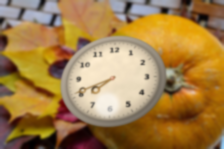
7.41
